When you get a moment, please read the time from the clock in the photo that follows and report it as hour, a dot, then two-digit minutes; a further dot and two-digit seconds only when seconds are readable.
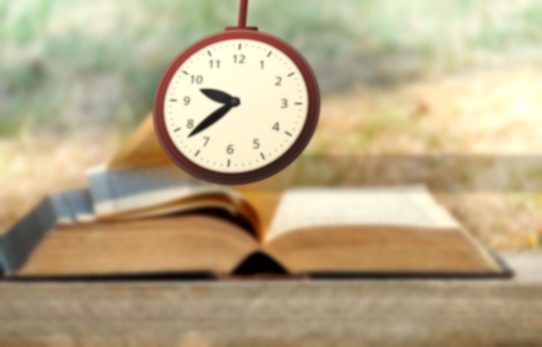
9.38
